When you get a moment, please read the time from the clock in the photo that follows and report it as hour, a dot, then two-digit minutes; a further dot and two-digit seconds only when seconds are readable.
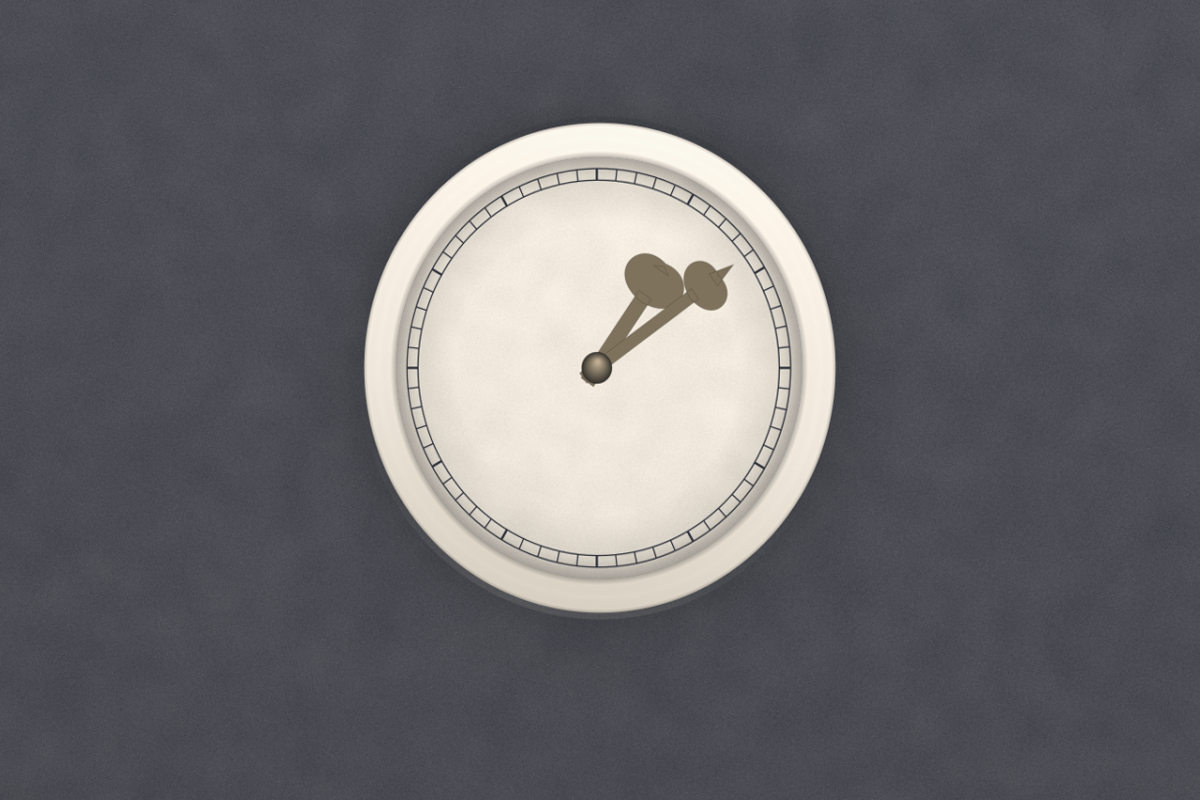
1.09
